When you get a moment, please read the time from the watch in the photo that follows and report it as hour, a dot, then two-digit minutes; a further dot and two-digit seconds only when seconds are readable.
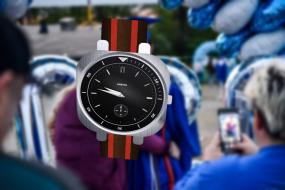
9.47
